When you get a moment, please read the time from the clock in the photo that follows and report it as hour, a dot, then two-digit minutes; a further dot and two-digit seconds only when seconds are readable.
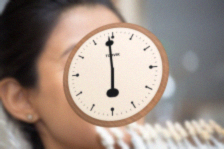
5.59
